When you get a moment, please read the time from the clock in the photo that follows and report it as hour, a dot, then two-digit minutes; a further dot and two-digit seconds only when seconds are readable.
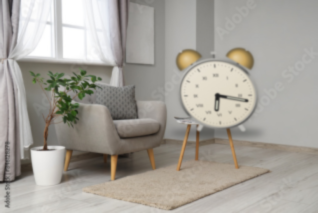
6.17
